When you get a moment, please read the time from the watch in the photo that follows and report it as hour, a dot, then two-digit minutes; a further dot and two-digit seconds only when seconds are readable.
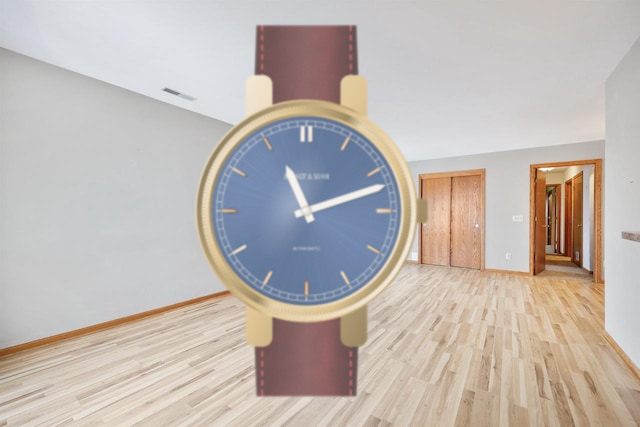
11.12
